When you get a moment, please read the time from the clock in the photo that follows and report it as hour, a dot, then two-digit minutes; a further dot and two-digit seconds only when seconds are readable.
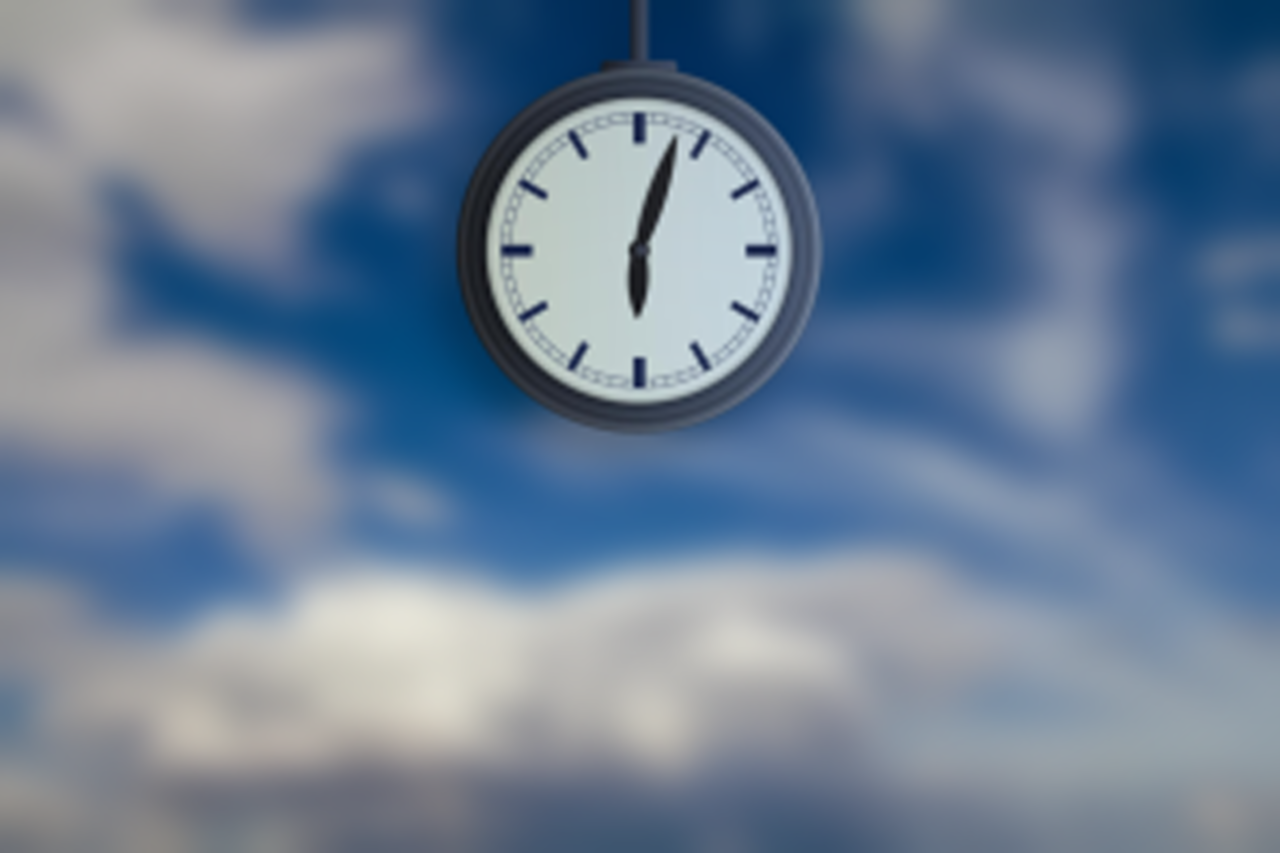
6.03
